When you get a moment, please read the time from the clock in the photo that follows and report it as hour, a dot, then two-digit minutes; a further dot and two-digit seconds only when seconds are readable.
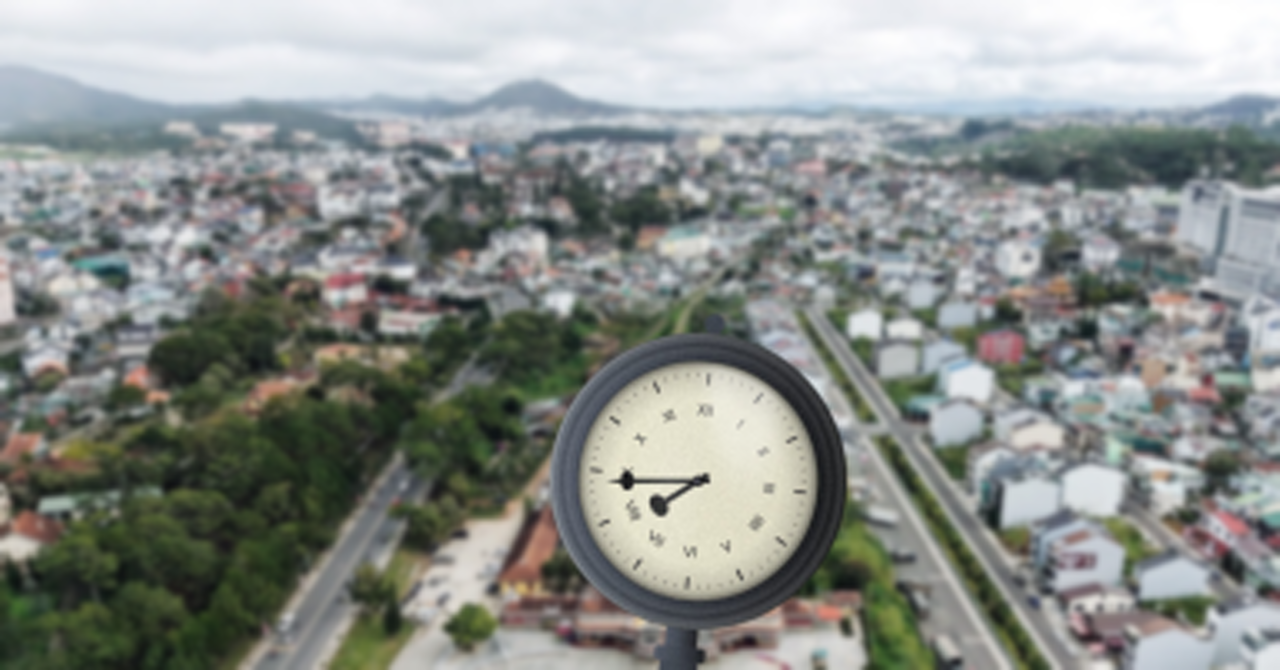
7.44
